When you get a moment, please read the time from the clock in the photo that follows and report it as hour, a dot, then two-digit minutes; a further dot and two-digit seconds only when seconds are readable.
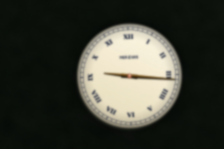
9.16
